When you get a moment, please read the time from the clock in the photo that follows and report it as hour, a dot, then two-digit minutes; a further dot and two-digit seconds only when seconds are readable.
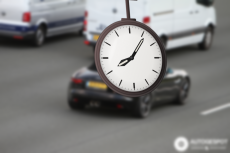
8.06
